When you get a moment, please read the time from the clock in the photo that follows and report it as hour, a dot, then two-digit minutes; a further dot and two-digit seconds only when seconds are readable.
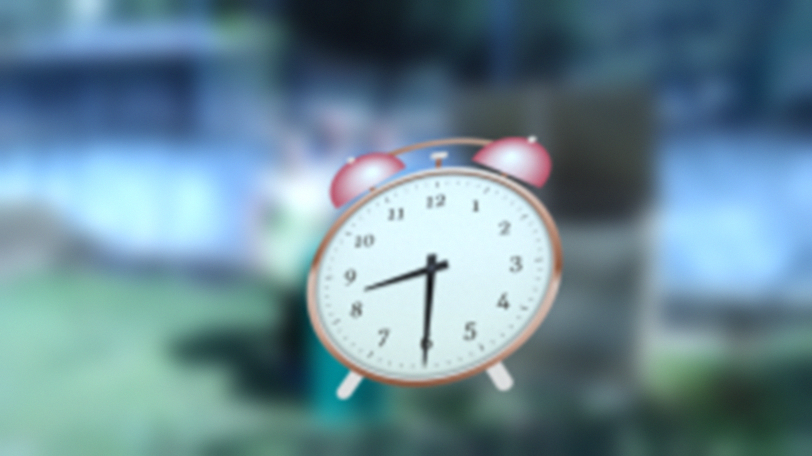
8.30
